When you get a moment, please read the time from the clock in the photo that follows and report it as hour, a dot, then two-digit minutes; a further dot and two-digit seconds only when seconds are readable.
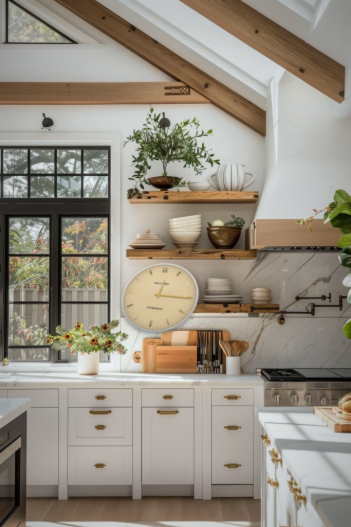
12.15
